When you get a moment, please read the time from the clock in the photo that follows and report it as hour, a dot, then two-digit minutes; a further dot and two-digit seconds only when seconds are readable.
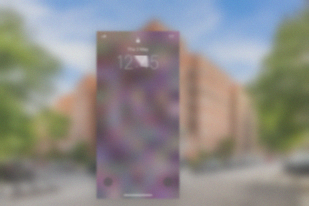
12.45
